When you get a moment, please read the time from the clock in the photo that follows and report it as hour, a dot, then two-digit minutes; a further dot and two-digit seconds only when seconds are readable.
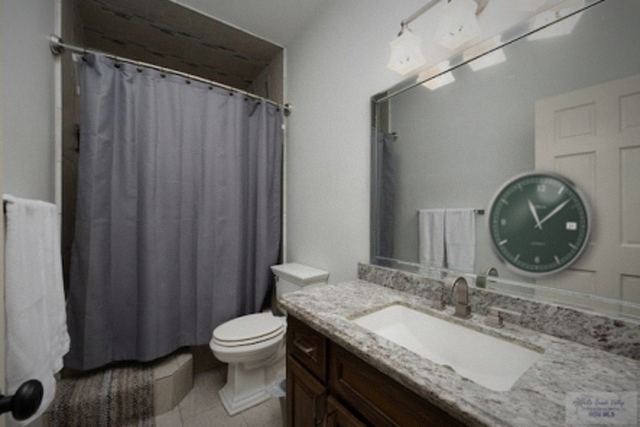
11.08
